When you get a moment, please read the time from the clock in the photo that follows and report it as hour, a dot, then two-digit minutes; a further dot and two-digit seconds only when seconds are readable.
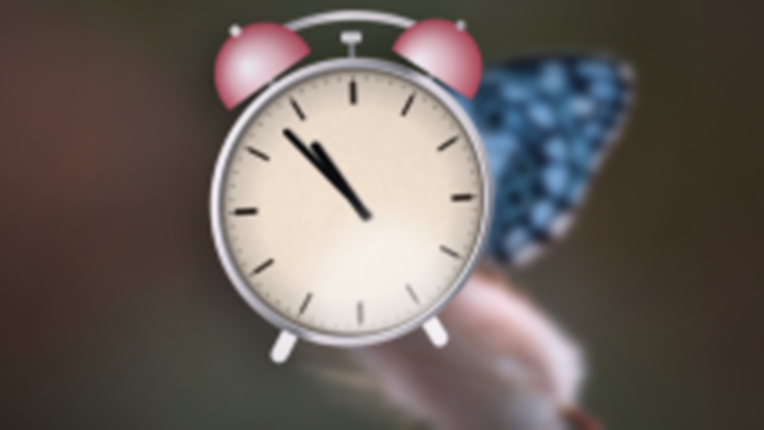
10.53
